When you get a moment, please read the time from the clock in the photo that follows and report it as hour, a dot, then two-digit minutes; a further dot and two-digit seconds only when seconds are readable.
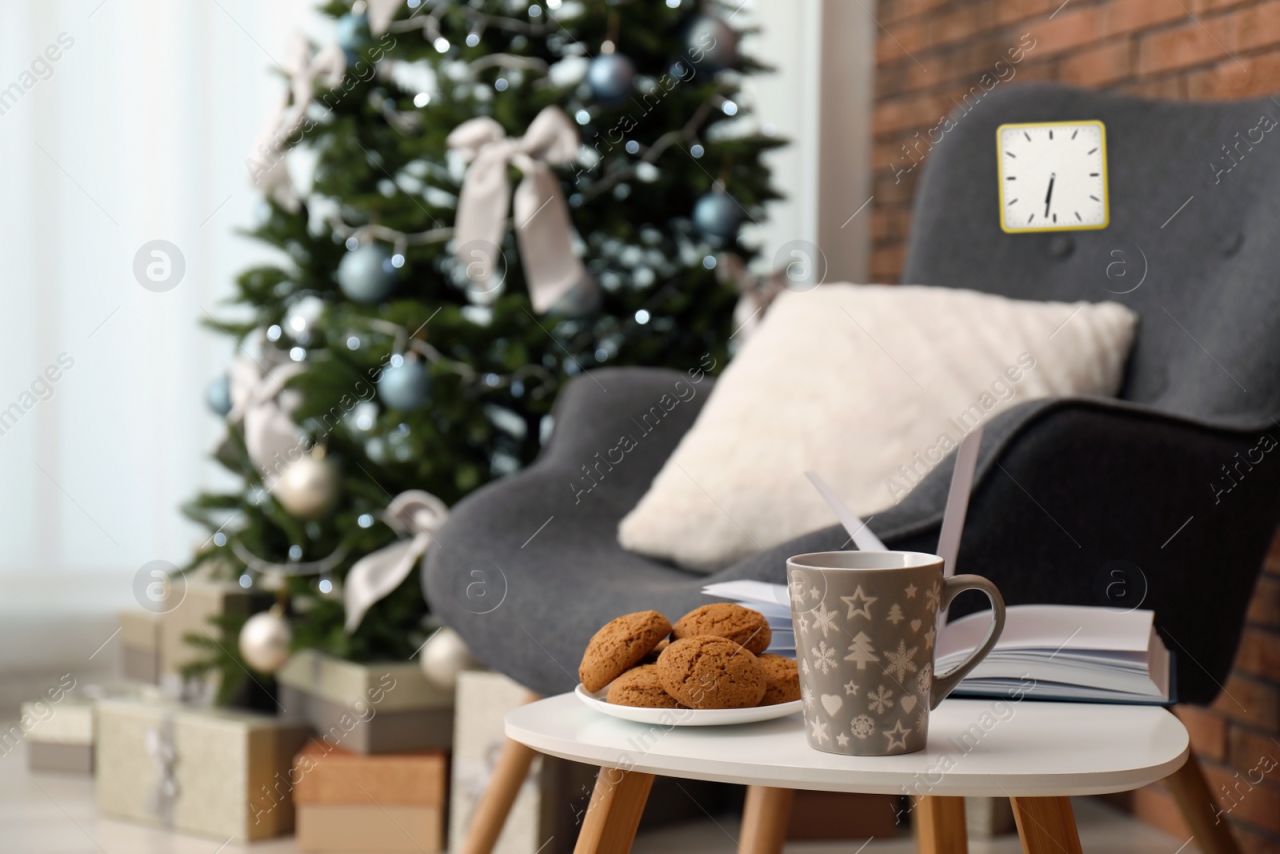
6.32
